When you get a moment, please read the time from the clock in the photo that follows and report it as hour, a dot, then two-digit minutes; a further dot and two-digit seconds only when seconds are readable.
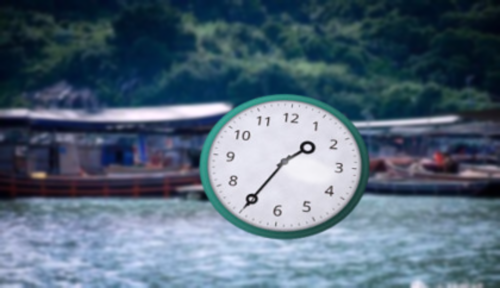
1.35
